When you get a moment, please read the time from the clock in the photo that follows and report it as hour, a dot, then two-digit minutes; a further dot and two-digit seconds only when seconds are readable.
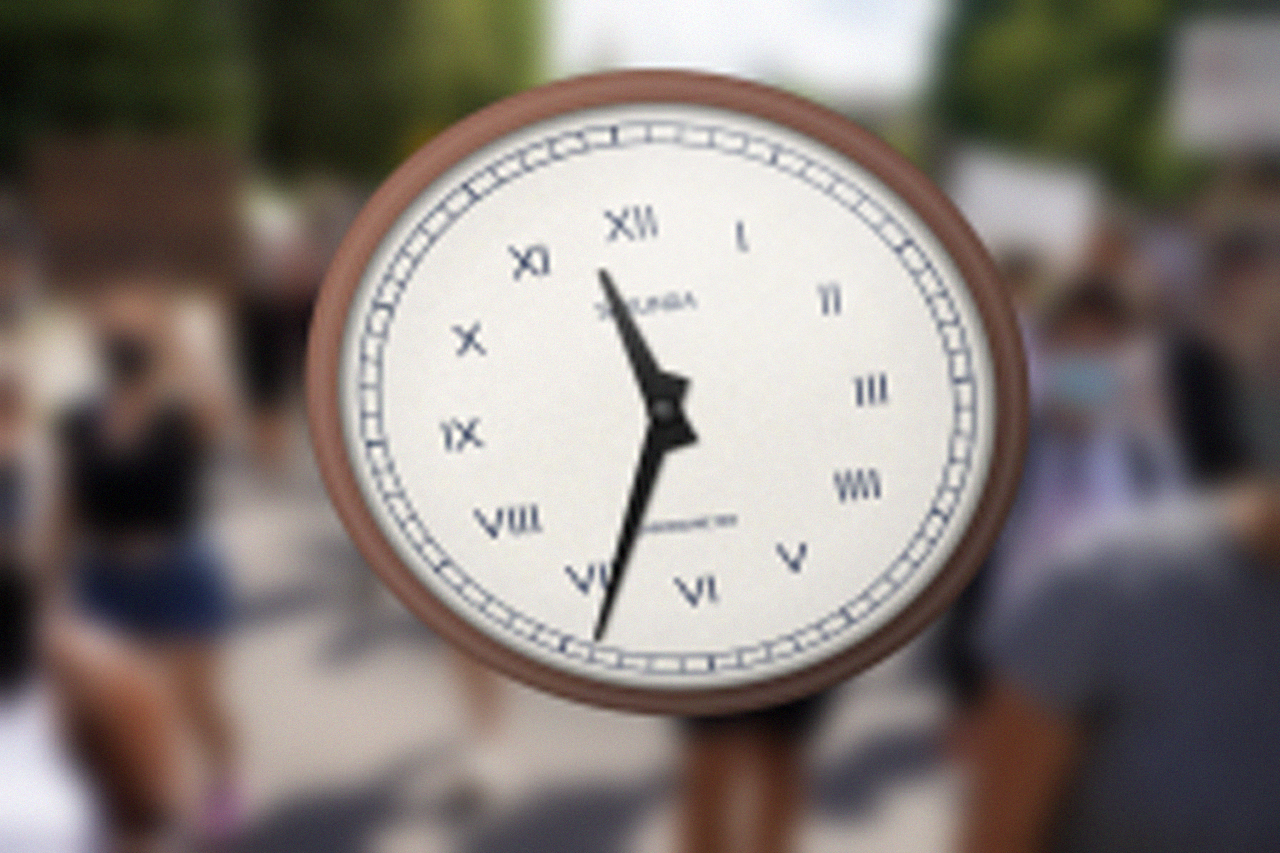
11.34
